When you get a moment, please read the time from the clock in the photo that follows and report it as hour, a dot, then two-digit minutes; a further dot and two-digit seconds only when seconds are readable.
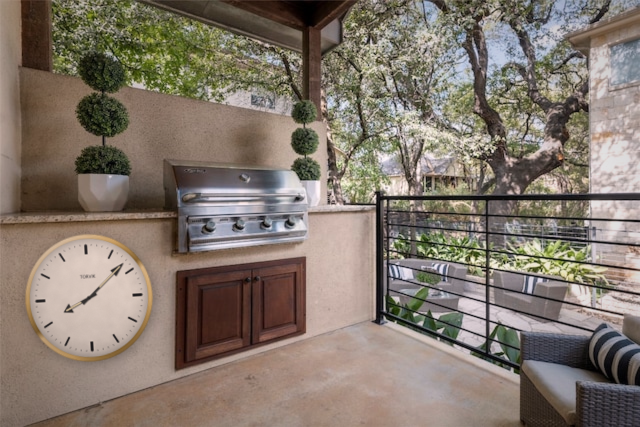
8.08
